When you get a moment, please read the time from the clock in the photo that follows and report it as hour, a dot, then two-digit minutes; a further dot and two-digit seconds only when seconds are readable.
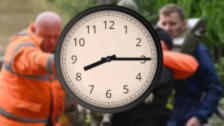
8.15
